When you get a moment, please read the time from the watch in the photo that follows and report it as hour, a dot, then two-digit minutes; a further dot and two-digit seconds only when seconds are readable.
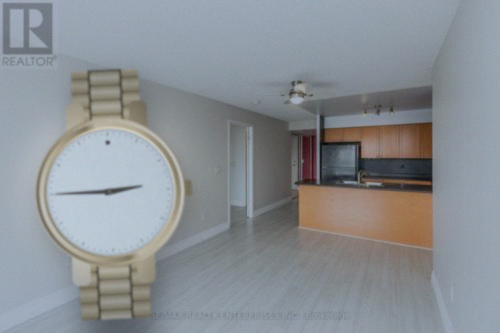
2.45
